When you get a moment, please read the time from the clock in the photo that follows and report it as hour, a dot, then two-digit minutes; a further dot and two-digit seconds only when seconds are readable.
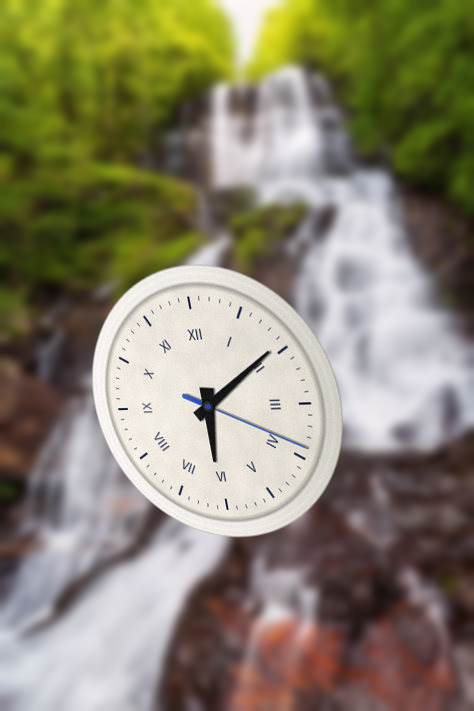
6.09.19
